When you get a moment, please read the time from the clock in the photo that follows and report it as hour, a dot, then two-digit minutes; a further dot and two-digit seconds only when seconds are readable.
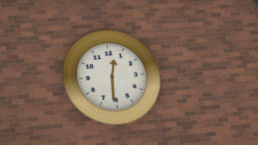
12.31
